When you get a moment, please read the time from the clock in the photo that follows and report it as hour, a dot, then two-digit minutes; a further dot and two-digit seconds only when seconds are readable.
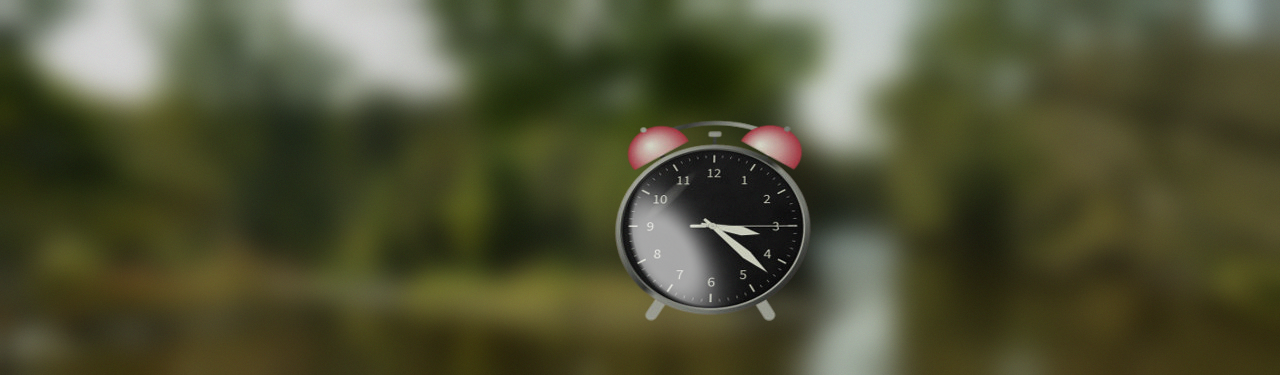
3.22.15
